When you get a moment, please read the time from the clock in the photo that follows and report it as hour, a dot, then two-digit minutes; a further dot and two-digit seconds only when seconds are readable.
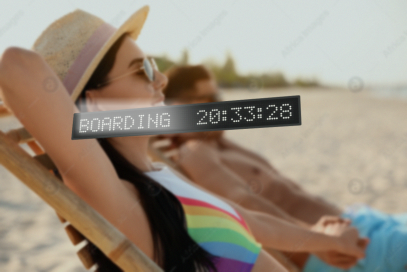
20.33.28
